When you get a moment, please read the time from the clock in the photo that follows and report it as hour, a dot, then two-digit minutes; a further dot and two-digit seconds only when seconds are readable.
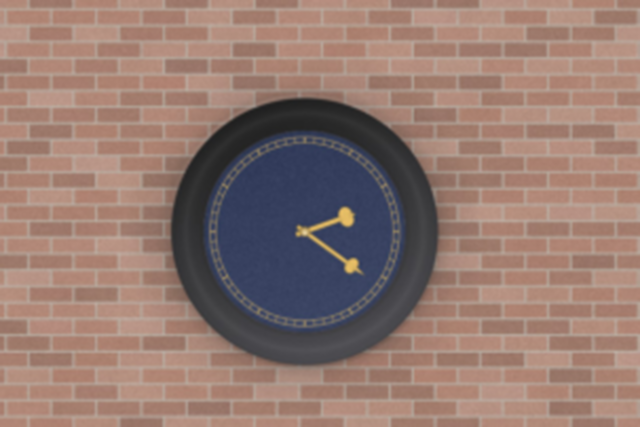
2.21
